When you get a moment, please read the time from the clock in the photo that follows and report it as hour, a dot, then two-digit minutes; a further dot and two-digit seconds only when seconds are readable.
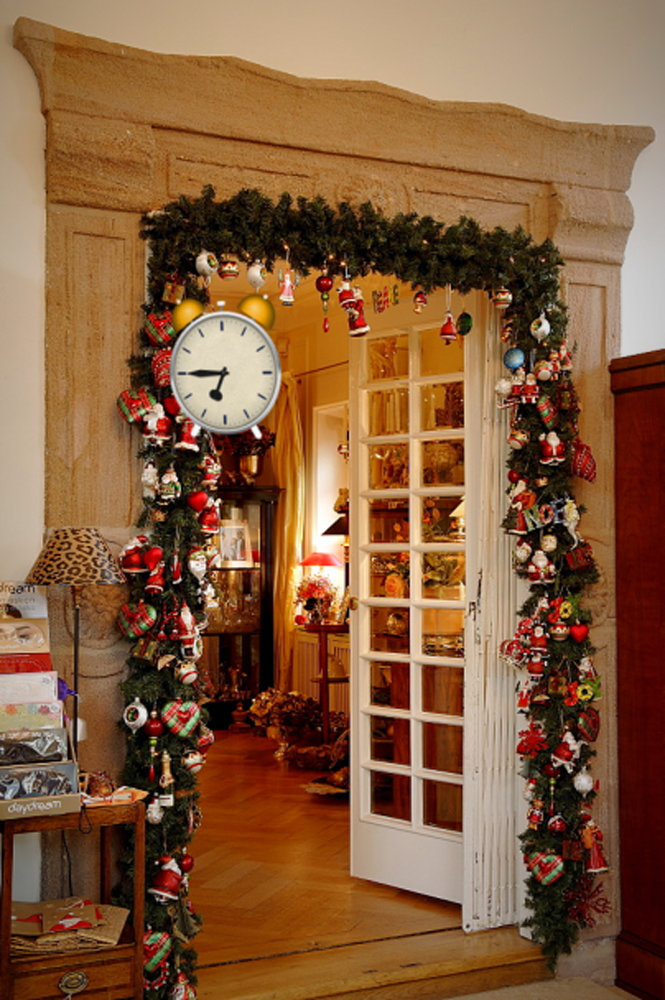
6.45
